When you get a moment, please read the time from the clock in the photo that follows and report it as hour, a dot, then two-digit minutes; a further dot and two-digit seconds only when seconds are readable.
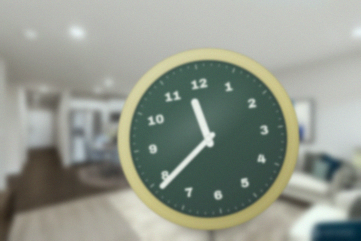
11.39
